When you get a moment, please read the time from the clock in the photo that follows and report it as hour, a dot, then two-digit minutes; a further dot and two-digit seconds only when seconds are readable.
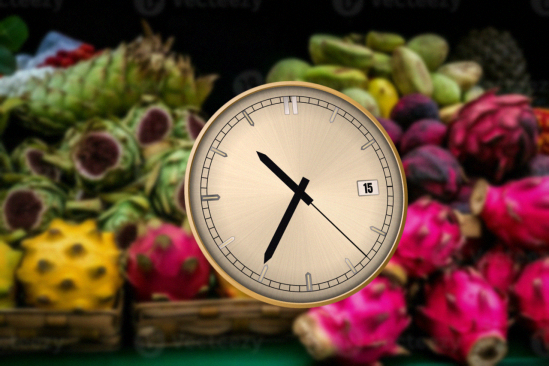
10.35.23
